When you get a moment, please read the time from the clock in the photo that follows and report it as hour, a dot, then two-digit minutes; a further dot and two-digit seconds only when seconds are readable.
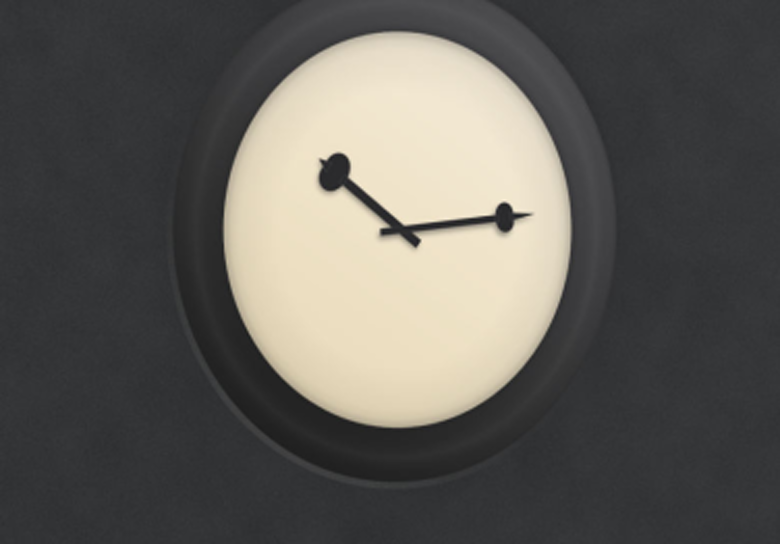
10.14
